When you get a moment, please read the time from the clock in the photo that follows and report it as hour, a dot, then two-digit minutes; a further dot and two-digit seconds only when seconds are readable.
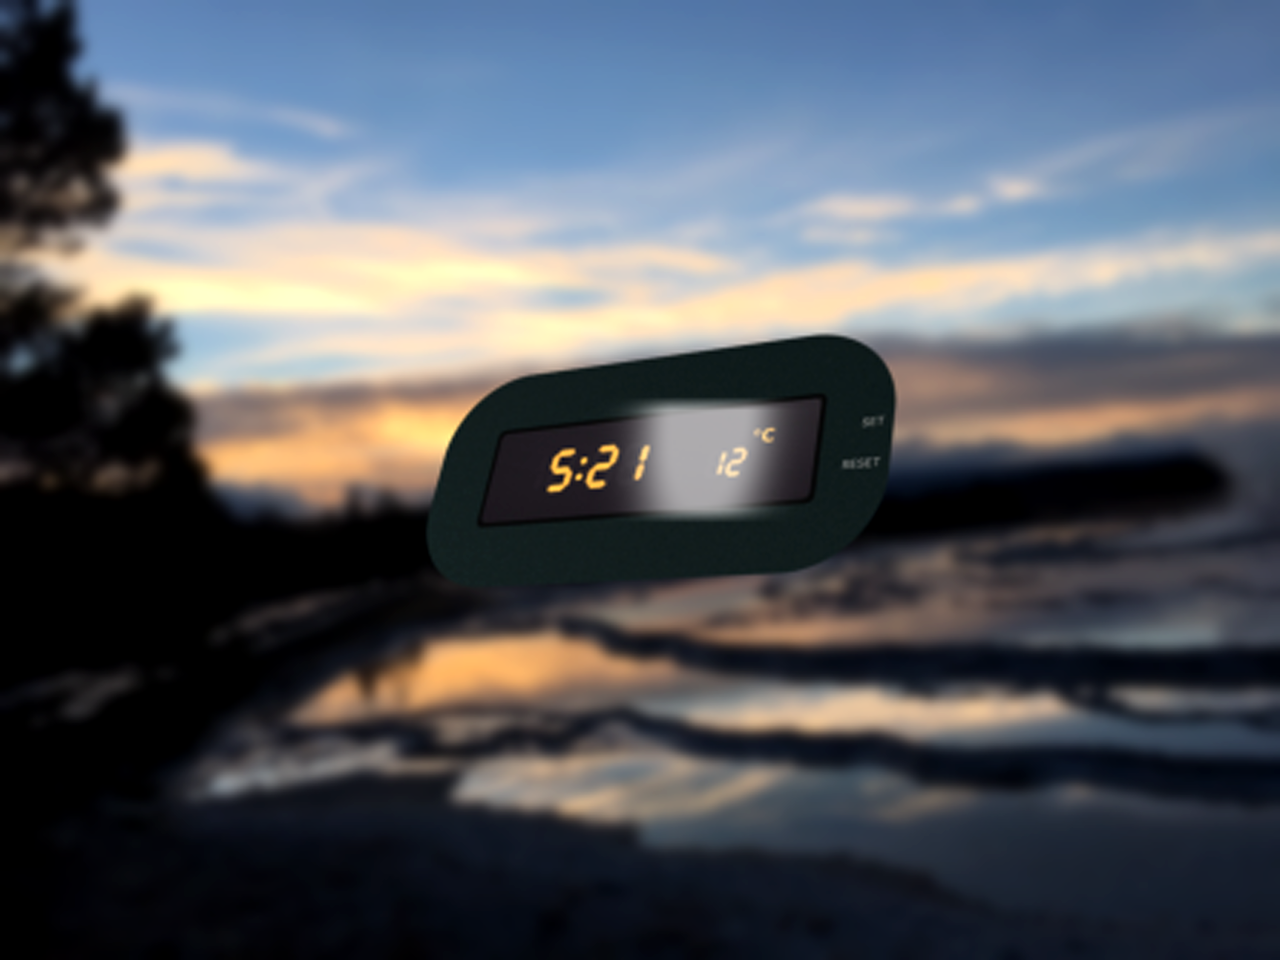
5.21
